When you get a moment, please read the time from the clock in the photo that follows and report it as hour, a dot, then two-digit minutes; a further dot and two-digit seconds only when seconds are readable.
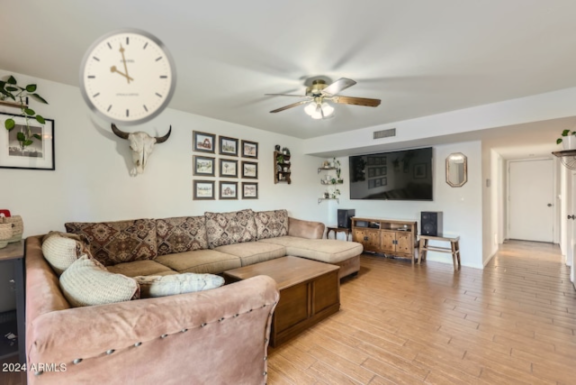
9.58
